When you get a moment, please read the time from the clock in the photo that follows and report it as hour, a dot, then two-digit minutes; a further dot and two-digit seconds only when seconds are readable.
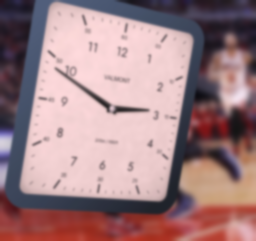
2.49
